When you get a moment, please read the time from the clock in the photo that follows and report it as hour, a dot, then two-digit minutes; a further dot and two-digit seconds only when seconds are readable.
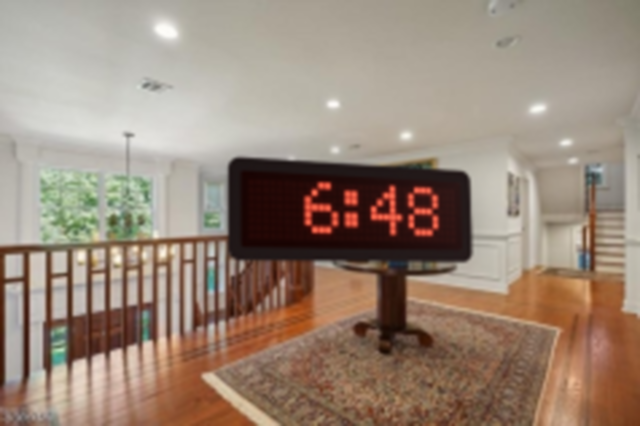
6.48
